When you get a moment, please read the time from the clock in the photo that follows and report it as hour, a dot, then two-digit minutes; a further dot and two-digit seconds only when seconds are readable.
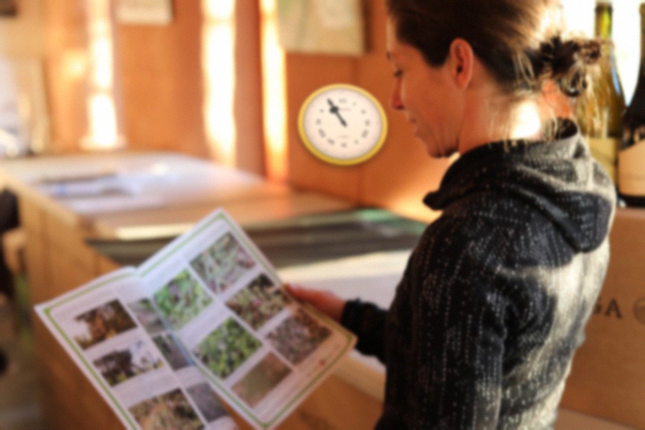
10.55
